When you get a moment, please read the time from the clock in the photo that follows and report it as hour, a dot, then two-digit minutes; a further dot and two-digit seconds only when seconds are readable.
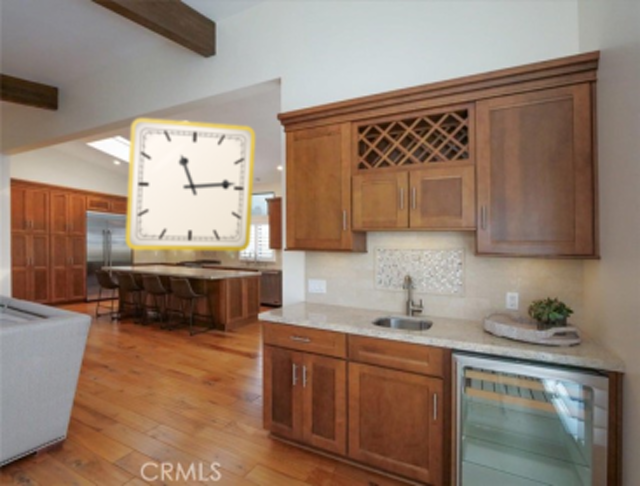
11.14
